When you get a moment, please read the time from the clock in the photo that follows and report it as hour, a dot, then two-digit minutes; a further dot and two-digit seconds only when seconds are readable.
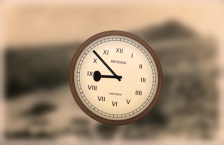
8.52
